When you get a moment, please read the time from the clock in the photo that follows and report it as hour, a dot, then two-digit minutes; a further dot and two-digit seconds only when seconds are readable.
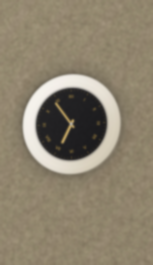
6.54
